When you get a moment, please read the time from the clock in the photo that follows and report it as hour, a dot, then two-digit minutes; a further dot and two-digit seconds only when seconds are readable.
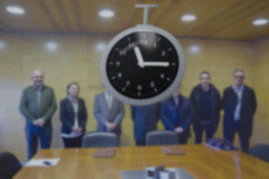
11.15
